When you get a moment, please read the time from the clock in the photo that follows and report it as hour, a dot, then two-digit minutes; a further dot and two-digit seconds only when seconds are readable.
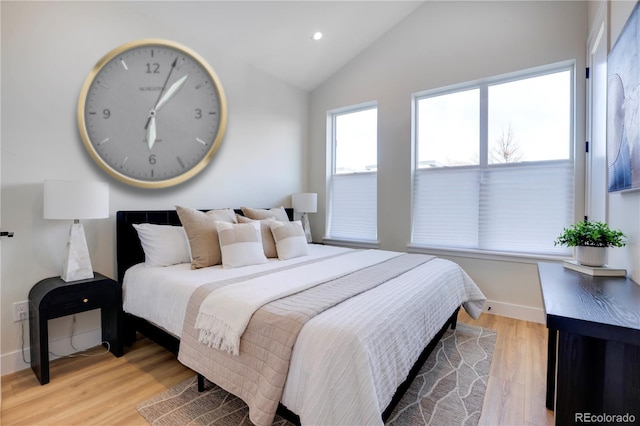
6.07.04
